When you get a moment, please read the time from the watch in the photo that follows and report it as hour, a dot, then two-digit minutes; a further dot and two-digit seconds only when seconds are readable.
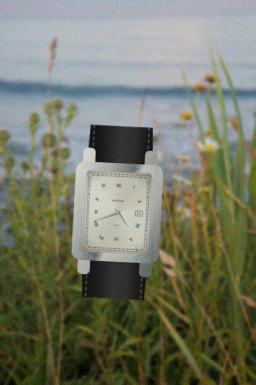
4.41
